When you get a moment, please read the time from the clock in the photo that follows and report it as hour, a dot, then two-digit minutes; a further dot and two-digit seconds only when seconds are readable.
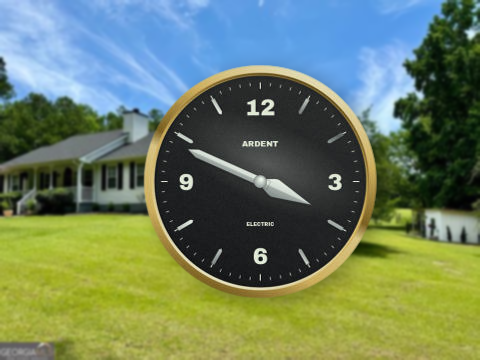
3.49
